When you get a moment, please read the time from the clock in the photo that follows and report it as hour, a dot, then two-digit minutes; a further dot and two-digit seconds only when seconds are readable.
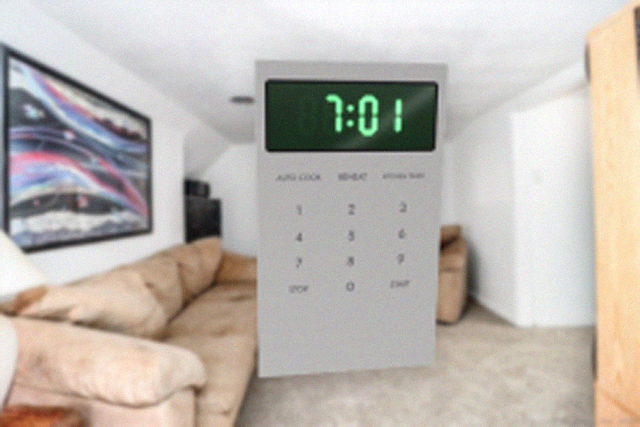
7.01
